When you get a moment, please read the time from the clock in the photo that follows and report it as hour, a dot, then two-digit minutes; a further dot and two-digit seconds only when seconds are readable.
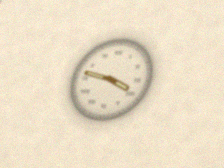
3.47
